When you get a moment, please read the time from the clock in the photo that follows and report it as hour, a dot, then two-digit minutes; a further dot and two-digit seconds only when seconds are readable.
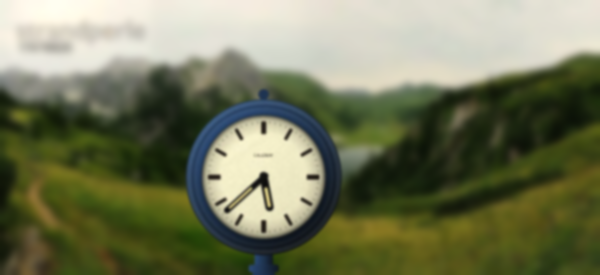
5.38
